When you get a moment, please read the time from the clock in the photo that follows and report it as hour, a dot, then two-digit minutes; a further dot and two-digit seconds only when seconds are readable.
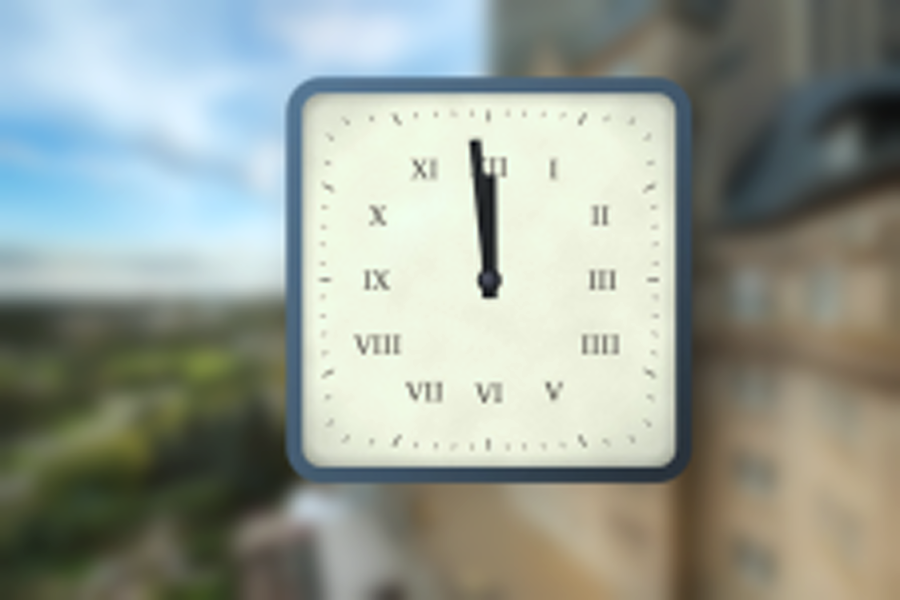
11.59
